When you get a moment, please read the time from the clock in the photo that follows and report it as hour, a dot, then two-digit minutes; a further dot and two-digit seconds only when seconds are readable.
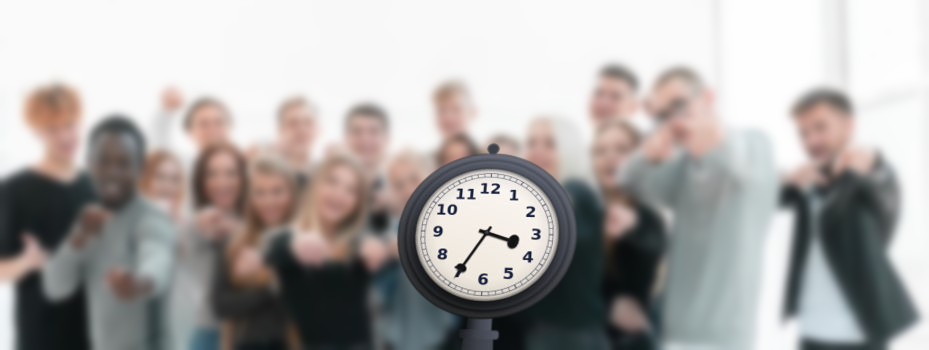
3.35
